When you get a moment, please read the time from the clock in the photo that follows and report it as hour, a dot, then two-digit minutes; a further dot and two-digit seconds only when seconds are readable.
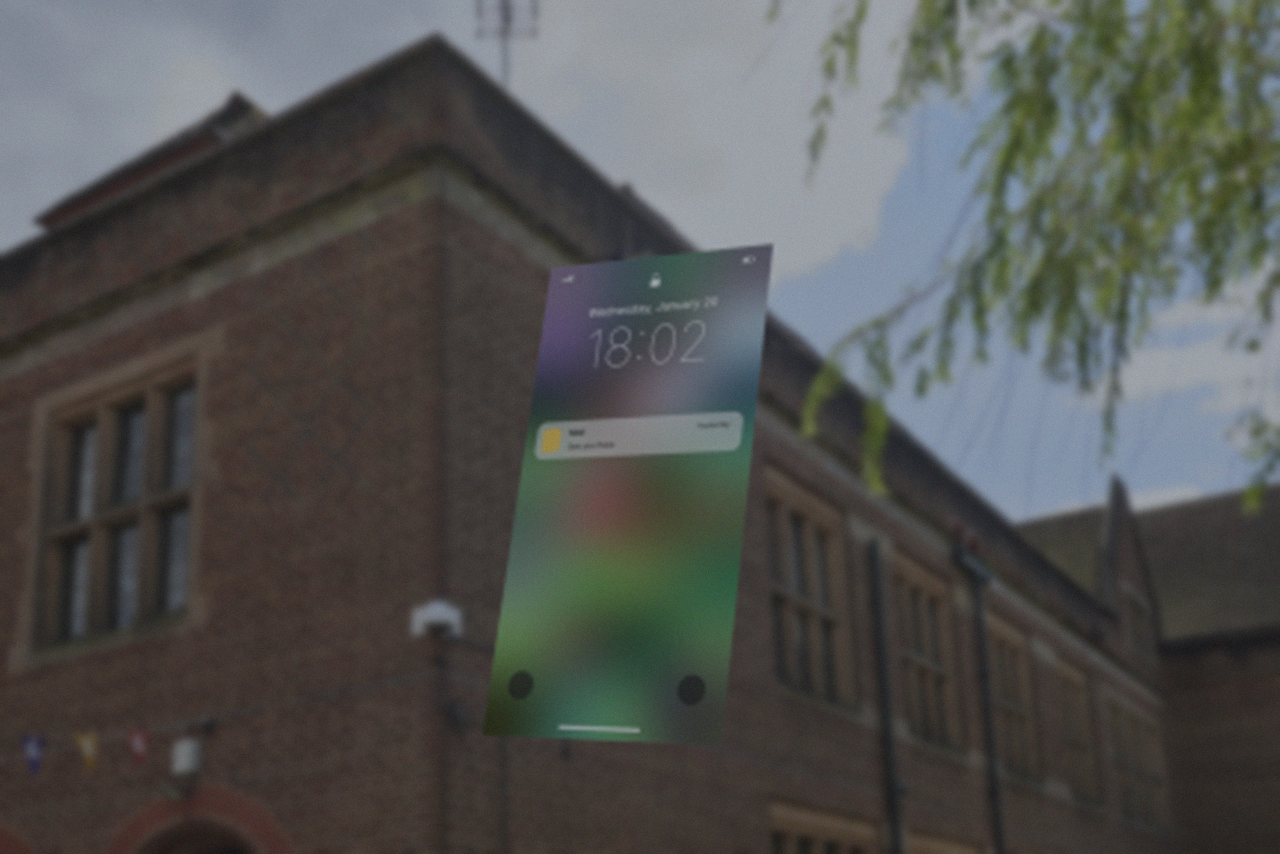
18.02
